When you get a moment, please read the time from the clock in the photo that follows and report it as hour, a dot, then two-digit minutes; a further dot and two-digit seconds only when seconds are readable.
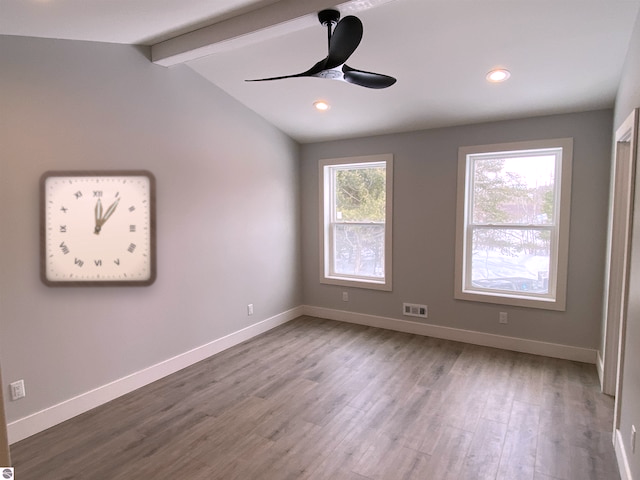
12.06
